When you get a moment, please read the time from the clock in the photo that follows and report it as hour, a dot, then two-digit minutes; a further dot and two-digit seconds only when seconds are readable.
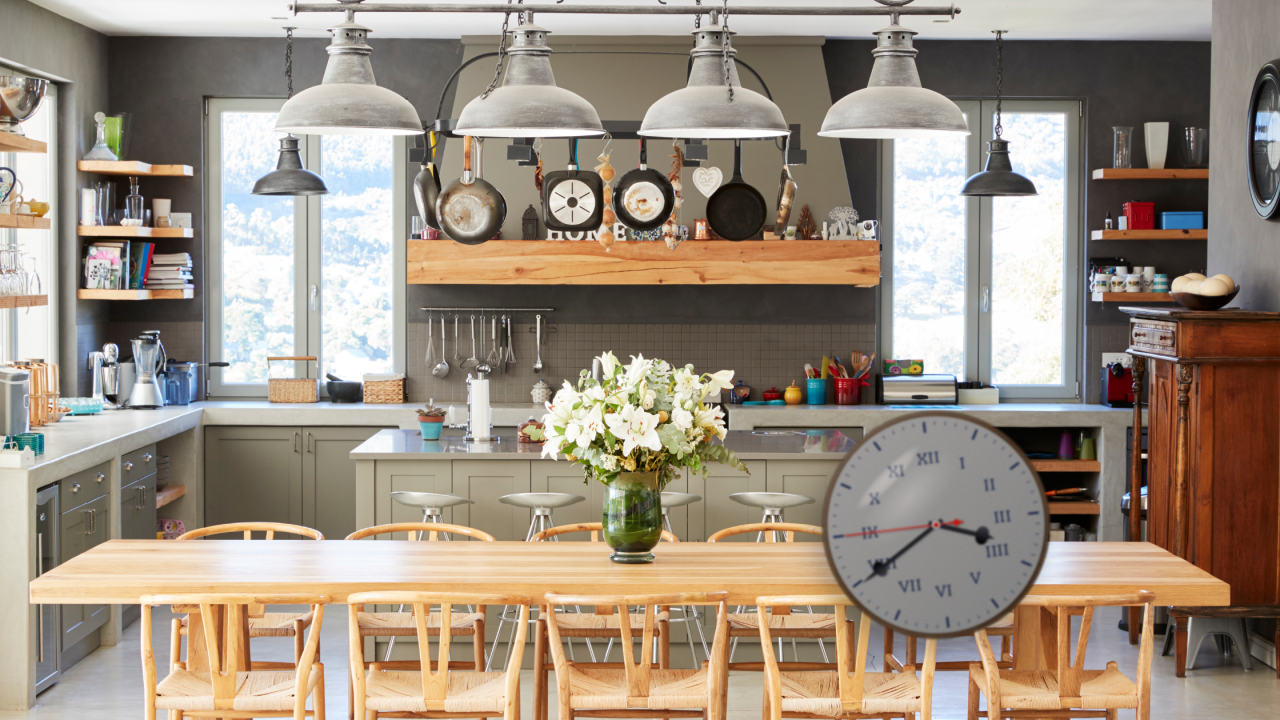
3.39.45
